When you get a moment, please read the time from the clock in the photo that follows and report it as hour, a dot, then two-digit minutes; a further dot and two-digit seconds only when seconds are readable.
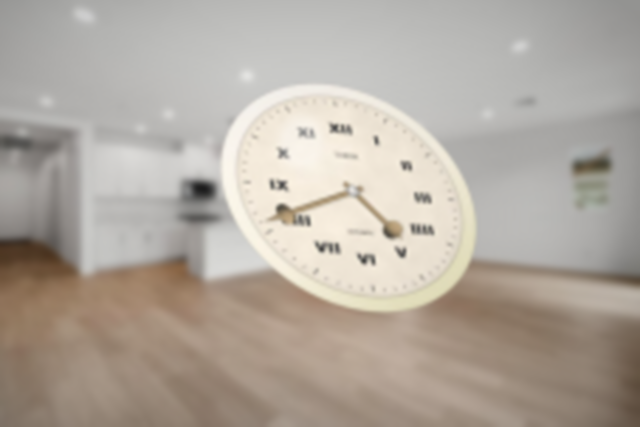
4.41
